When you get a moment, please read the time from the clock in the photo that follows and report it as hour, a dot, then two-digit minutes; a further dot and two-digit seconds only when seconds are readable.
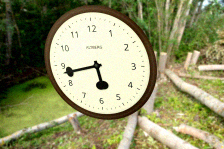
5.43
